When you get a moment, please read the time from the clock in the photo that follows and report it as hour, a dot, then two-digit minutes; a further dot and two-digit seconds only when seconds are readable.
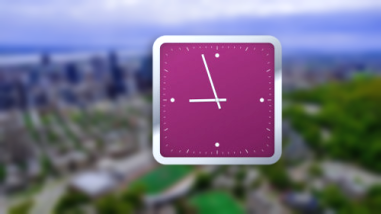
8.57
